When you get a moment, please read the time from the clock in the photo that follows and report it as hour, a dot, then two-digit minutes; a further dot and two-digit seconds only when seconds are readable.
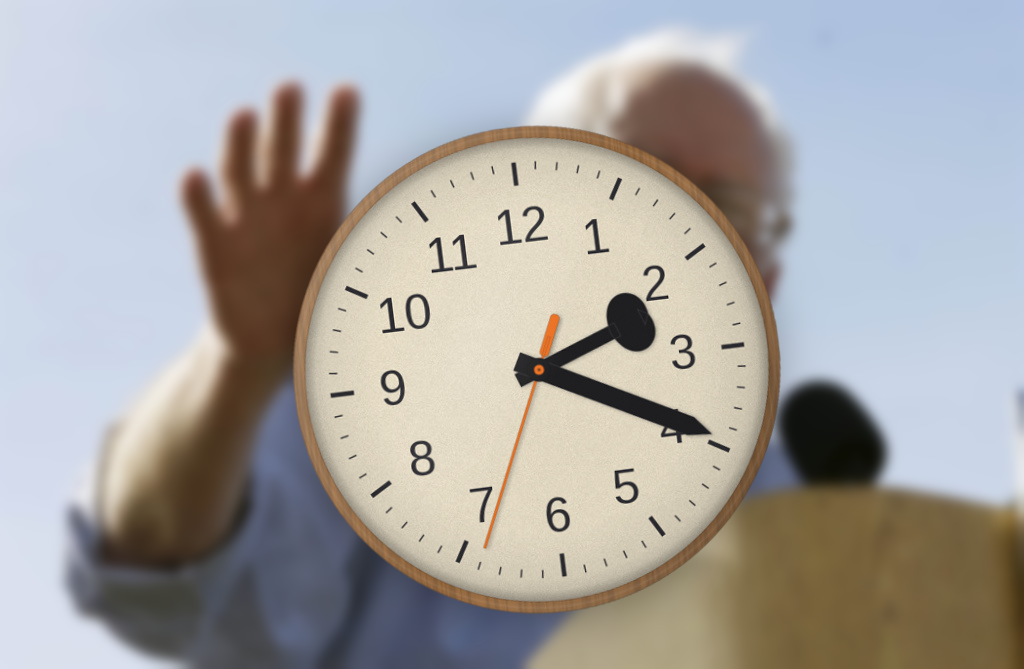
2.19.34
